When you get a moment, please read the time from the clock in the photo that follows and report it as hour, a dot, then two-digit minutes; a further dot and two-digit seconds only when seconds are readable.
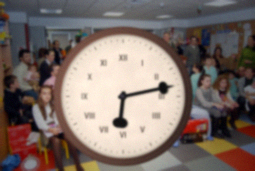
6.13
